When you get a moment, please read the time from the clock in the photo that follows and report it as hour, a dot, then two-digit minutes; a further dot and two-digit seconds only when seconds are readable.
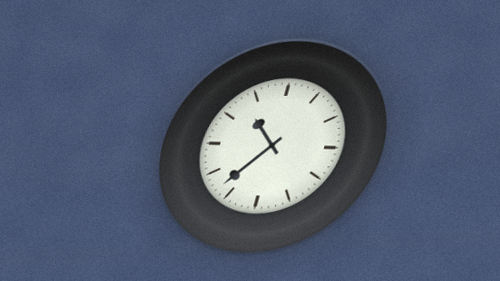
10.37
